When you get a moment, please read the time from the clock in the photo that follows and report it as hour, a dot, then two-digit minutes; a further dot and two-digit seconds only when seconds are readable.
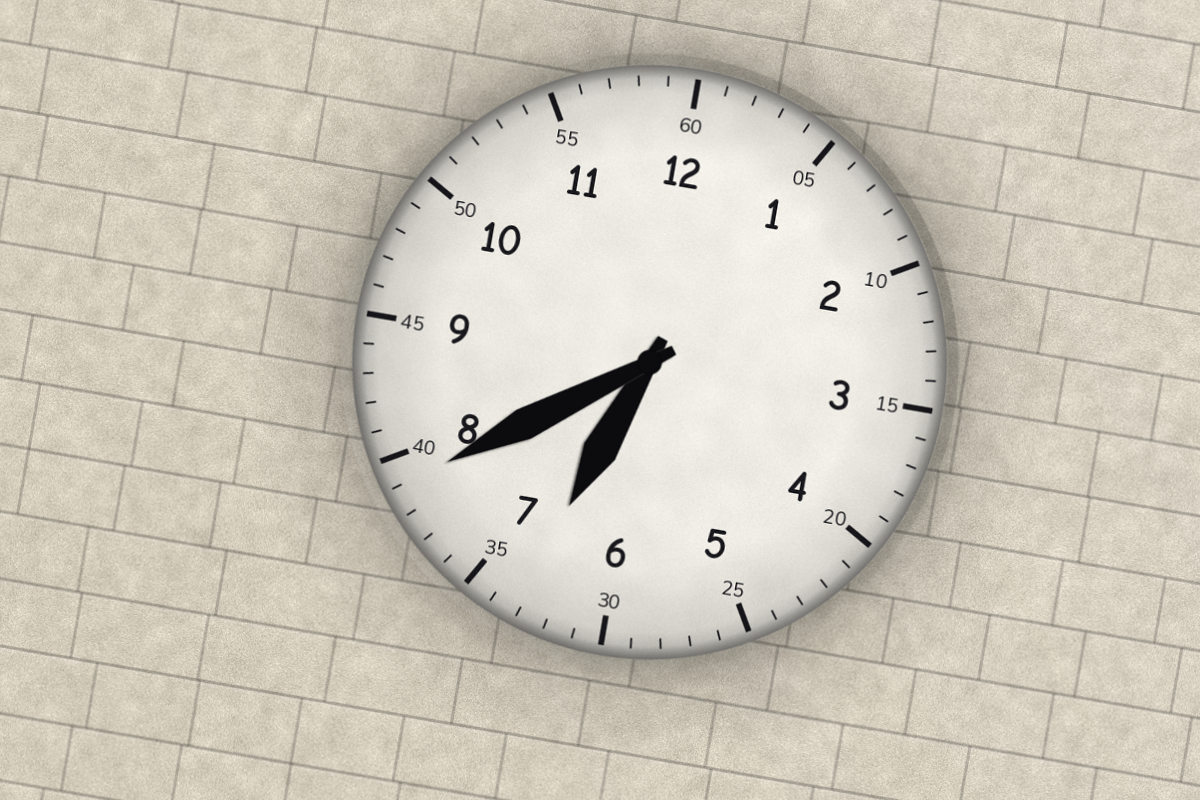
6.39
